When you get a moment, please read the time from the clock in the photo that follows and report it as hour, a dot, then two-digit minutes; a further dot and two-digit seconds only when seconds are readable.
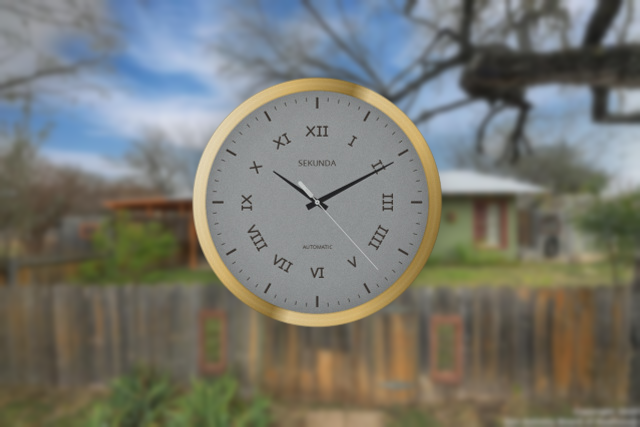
10.10.23
